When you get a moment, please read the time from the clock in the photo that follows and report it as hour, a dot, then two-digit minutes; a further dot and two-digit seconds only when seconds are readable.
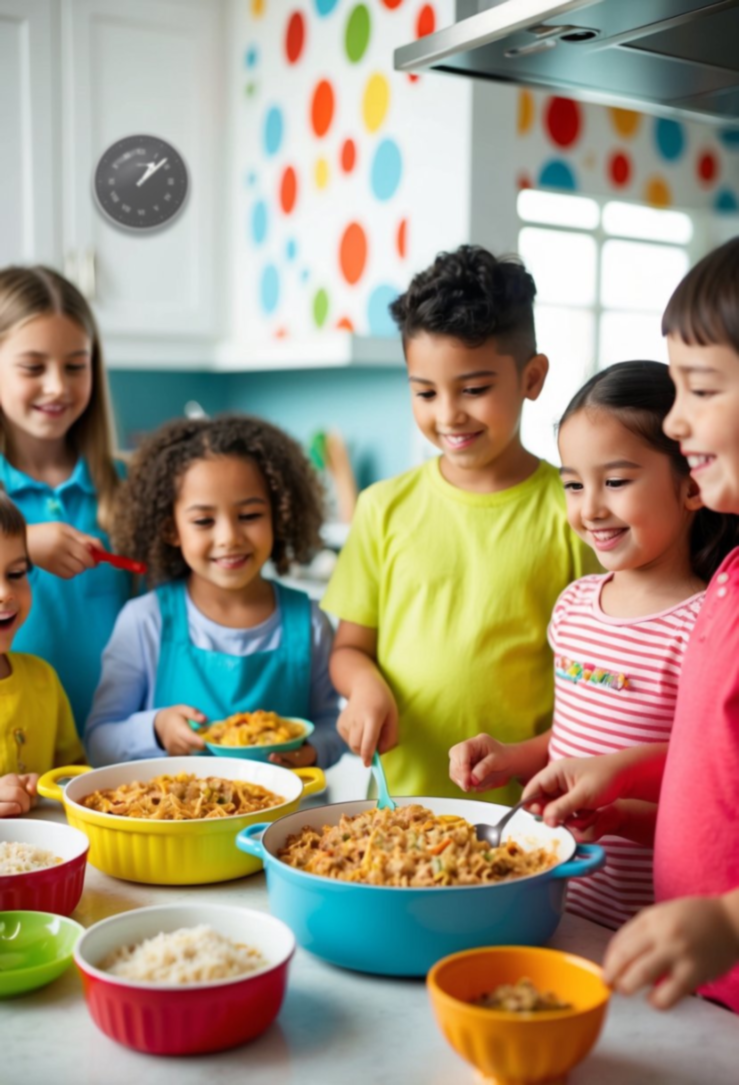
1.08
